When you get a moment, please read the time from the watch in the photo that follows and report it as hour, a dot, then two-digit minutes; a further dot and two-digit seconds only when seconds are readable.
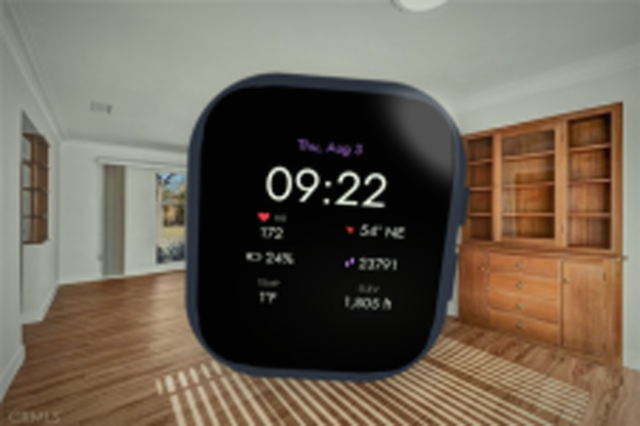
9.22
